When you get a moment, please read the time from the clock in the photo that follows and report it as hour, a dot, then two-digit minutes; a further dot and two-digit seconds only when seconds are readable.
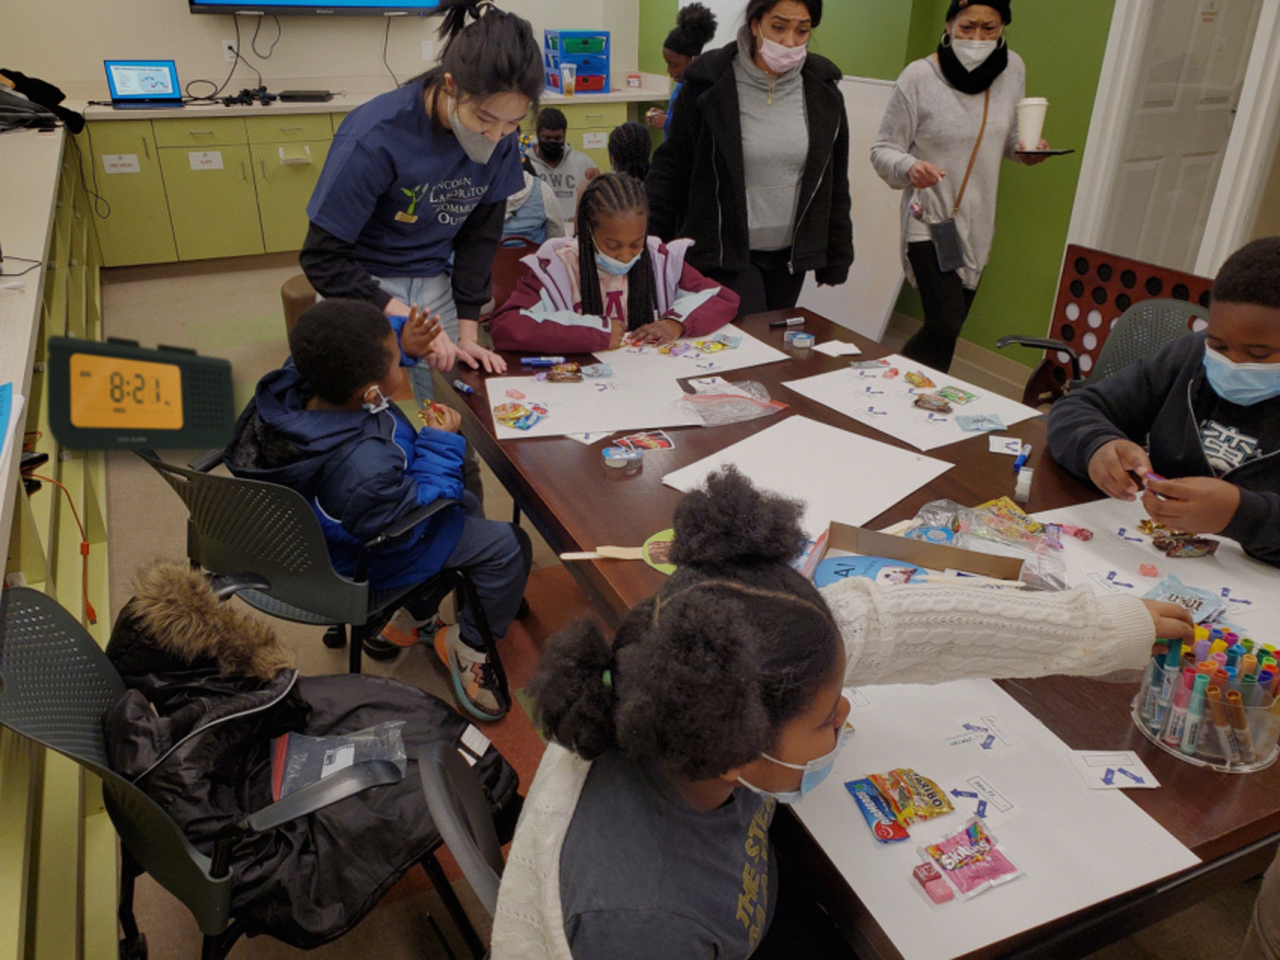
8.21
